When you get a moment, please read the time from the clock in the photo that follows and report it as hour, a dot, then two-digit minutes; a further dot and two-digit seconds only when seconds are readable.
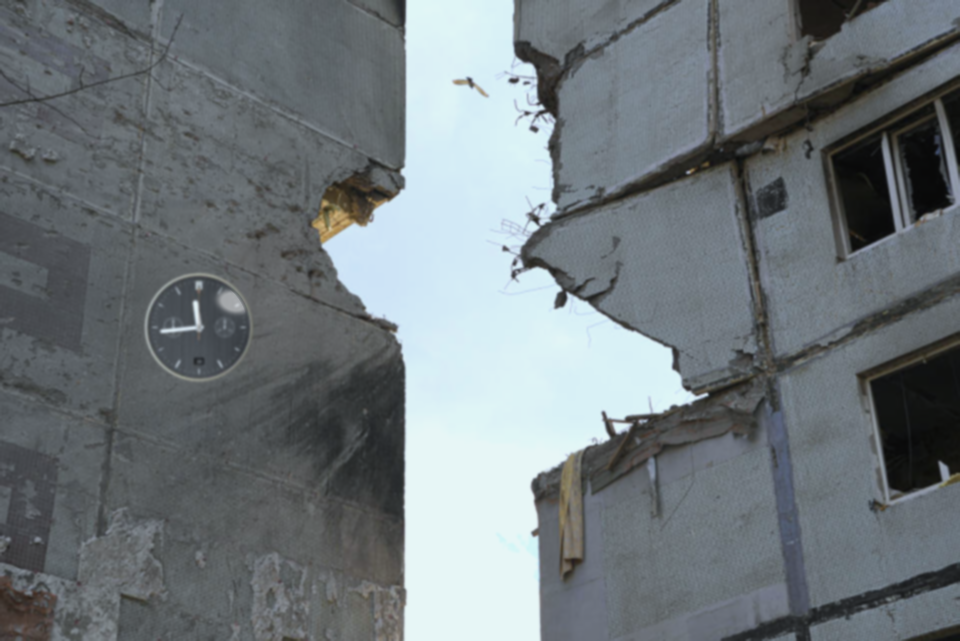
11.44
